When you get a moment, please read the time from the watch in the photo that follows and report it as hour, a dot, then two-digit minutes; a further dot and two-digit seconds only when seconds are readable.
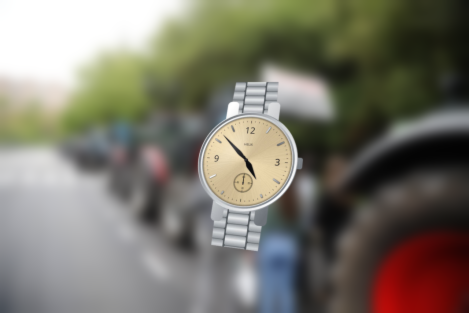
4.52
